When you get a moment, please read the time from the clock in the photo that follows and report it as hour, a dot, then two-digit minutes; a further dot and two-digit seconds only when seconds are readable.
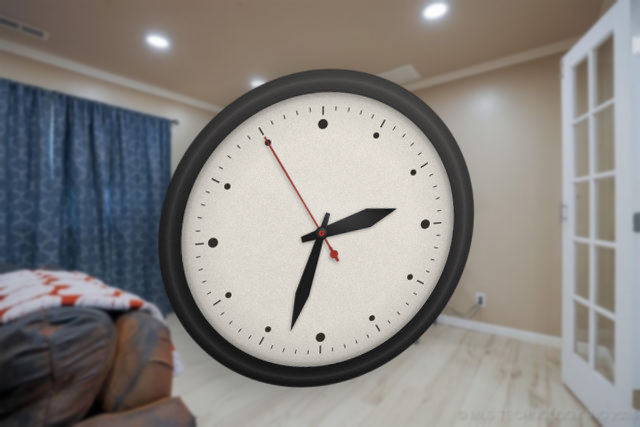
2.32.55
